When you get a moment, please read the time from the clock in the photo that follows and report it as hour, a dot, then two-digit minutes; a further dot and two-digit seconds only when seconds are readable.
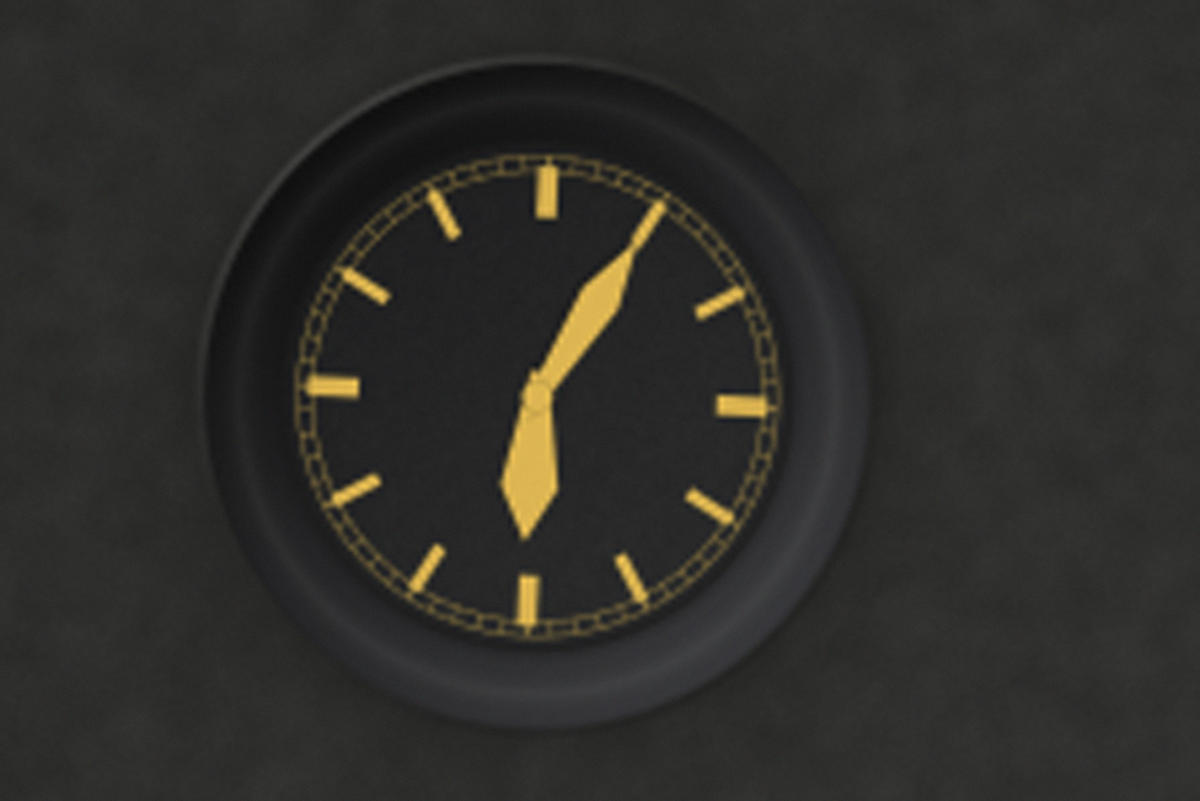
6.05
